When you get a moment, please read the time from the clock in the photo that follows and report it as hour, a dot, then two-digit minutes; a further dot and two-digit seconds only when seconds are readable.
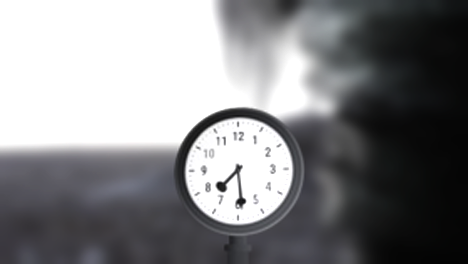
7.29
